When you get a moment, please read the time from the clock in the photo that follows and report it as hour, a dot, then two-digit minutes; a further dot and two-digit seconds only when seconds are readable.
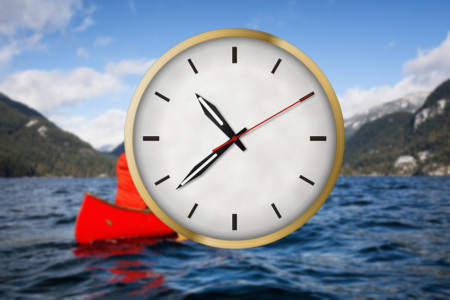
10.38.10
